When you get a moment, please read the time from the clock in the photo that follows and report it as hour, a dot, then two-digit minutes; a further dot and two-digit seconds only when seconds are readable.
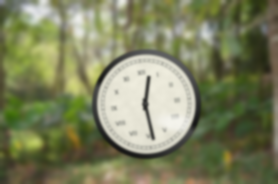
12.29
